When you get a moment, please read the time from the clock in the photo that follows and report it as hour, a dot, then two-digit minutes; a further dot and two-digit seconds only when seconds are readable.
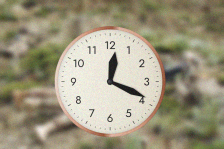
12.19
